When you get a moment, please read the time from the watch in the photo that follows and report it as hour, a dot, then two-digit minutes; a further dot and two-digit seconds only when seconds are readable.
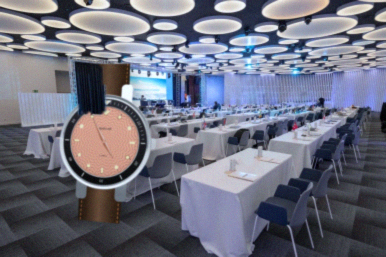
4.55
